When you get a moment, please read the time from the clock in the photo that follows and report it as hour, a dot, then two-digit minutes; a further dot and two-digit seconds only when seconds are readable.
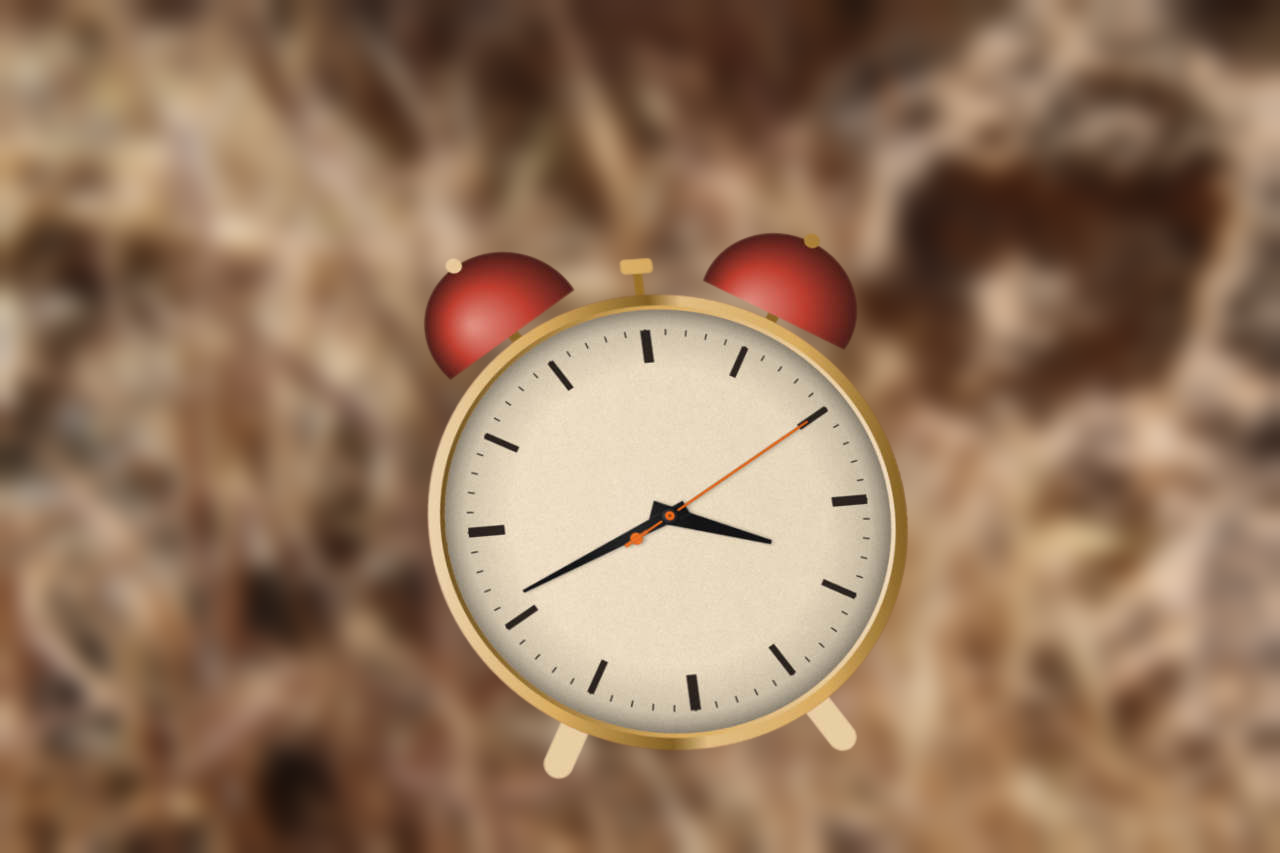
3.41.10
